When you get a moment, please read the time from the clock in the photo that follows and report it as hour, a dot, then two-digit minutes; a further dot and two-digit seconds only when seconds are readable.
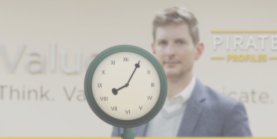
8.05
